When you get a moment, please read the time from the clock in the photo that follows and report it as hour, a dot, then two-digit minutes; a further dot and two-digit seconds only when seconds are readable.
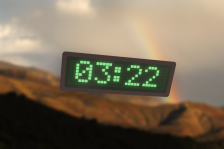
3.22
